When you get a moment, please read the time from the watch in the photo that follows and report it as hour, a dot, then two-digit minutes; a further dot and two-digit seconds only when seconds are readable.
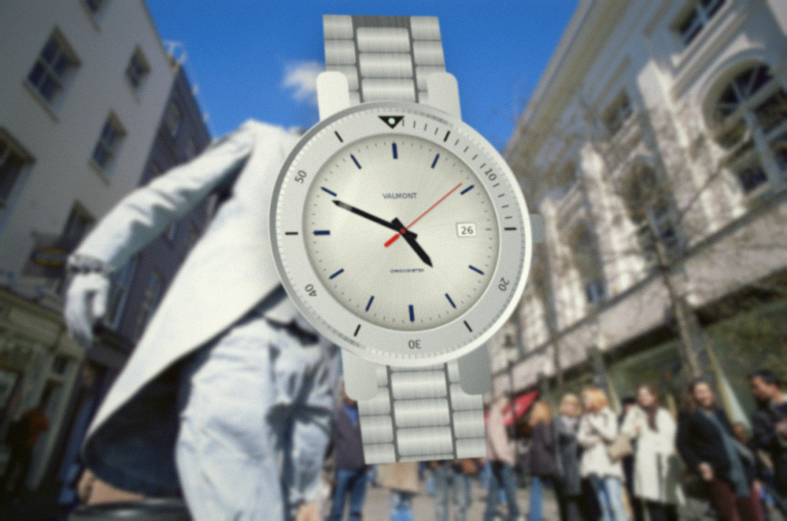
4.49.09
